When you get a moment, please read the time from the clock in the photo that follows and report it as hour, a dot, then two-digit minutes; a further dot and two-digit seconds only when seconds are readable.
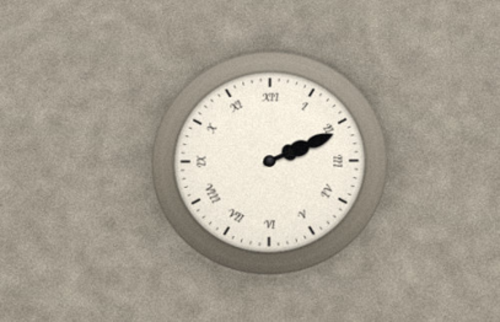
2.11
